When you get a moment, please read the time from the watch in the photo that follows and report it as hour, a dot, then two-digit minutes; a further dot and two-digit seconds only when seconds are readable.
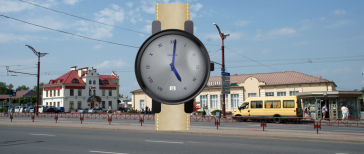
5.01
